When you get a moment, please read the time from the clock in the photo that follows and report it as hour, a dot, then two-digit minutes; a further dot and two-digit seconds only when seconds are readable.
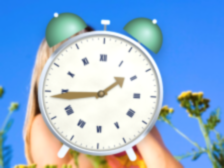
1.44
